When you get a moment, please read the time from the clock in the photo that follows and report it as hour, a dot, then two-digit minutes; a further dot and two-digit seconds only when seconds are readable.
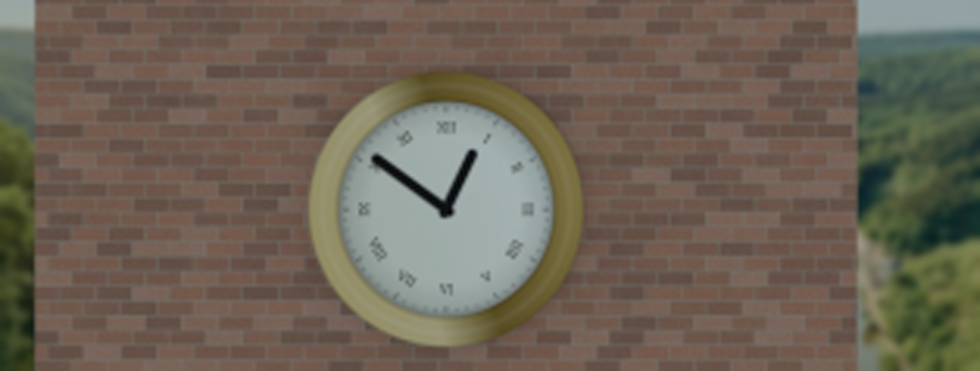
12.51
